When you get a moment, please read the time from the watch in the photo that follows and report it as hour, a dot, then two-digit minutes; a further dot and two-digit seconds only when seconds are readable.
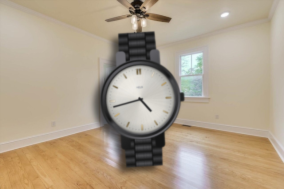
4.43
